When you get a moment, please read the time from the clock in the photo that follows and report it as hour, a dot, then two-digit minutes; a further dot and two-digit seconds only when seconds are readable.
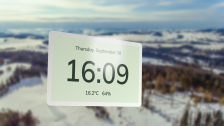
16.09
